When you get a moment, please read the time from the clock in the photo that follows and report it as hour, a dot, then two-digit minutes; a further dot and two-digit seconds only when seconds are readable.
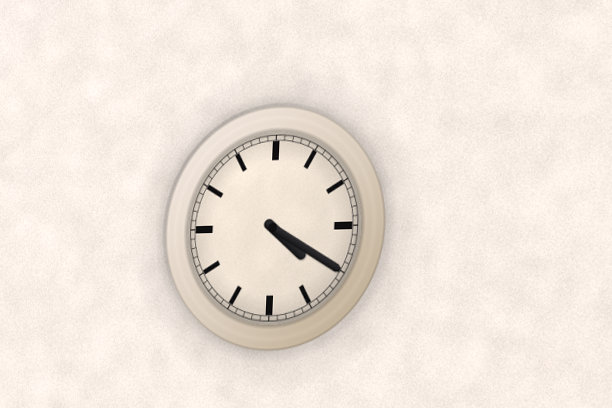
4.20
